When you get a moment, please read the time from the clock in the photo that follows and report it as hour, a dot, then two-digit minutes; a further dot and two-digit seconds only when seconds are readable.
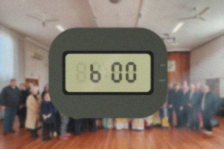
6.00
